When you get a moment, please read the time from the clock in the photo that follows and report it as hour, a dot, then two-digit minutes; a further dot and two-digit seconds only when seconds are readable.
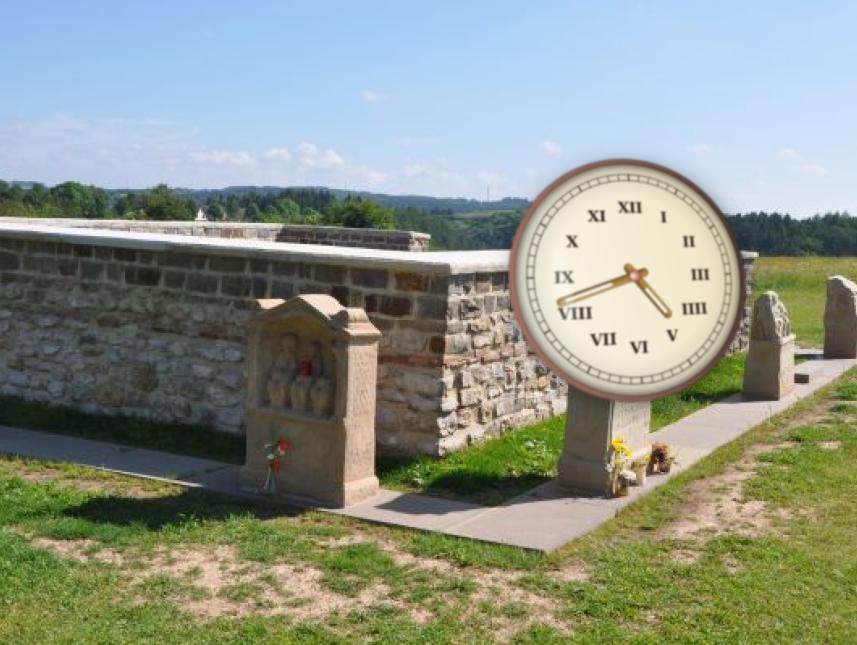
4.42
